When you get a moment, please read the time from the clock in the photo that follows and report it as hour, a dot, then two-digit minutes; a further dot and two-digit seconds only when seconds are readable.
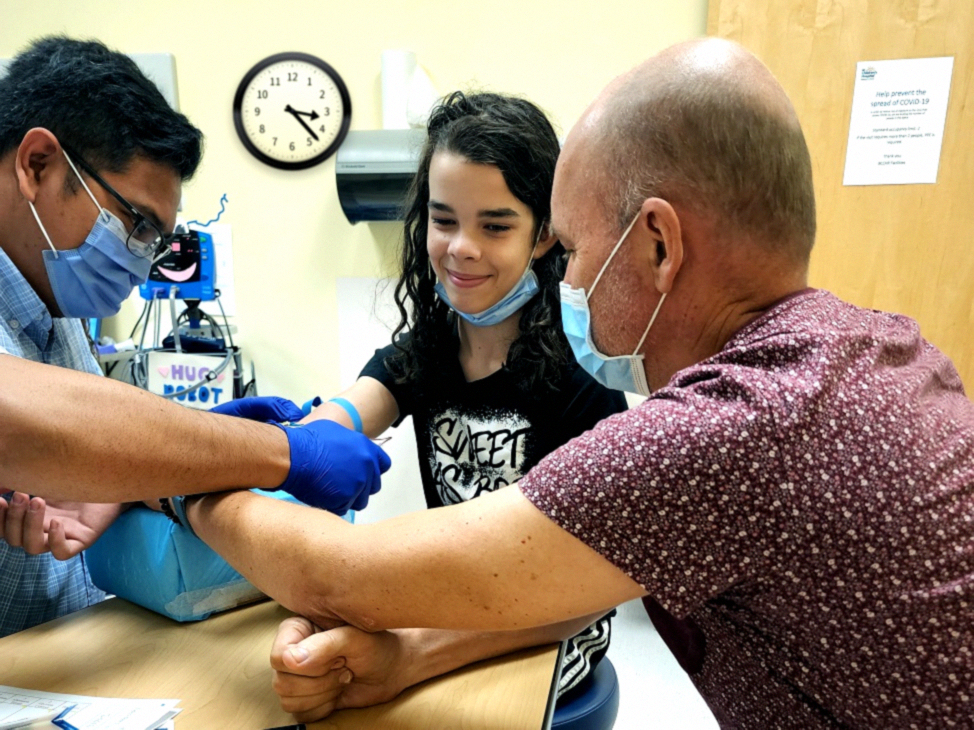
3.23
